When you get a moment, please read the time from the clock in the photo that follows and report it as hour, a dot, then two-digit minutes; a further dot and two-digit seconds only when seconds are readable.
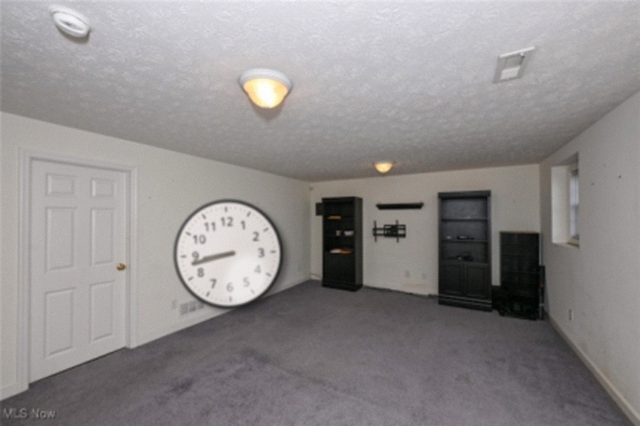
8.43
